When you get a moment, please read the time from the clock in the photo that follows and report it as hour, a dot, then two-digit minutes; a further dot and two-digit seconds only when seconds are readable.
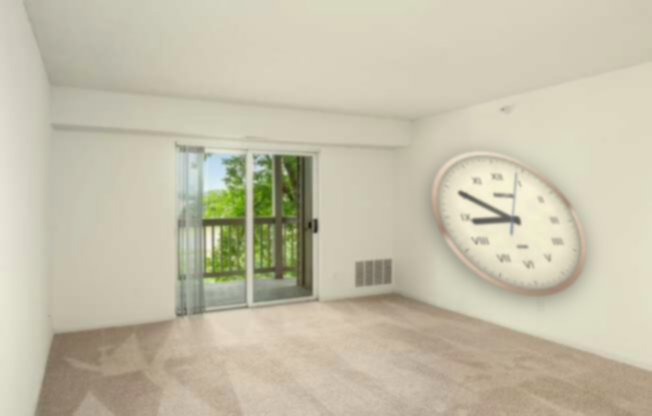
8.50.04
